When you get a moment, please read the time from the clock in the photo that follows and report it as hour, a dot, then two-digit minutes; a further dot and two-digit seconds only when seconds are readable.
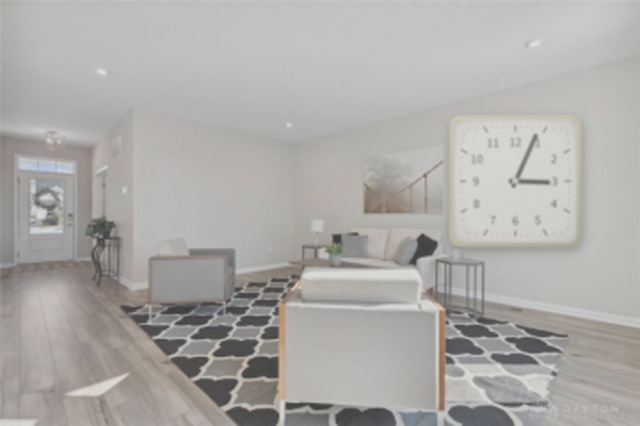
3.04
